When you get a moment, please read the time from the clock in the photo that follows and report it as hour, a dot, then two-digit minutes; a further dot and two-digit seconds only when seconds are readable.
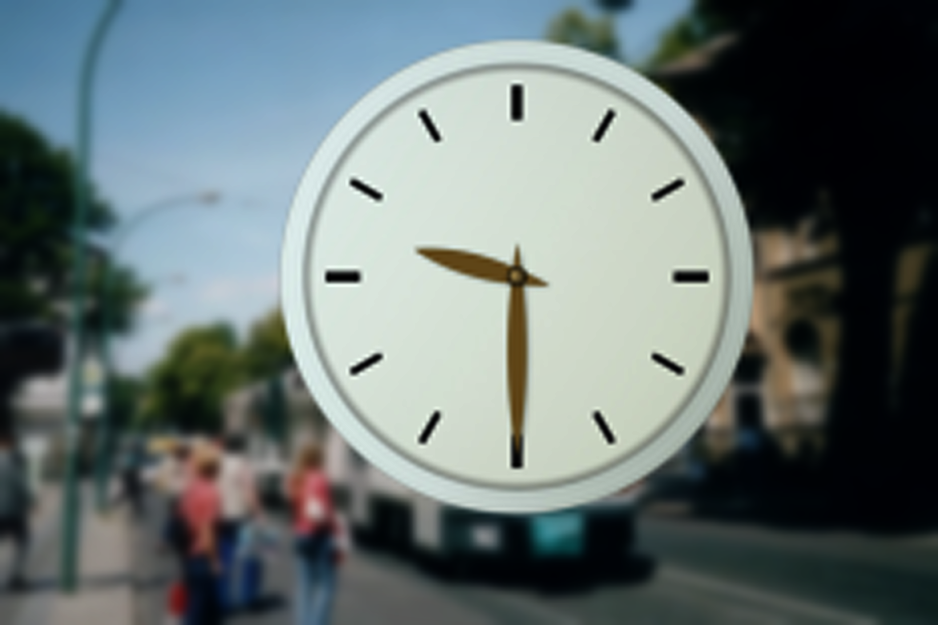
9.30
